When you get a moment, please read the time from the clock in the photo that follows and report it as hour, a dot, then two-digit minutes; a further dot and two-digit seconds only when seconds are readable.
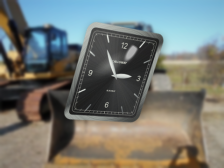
2.54
